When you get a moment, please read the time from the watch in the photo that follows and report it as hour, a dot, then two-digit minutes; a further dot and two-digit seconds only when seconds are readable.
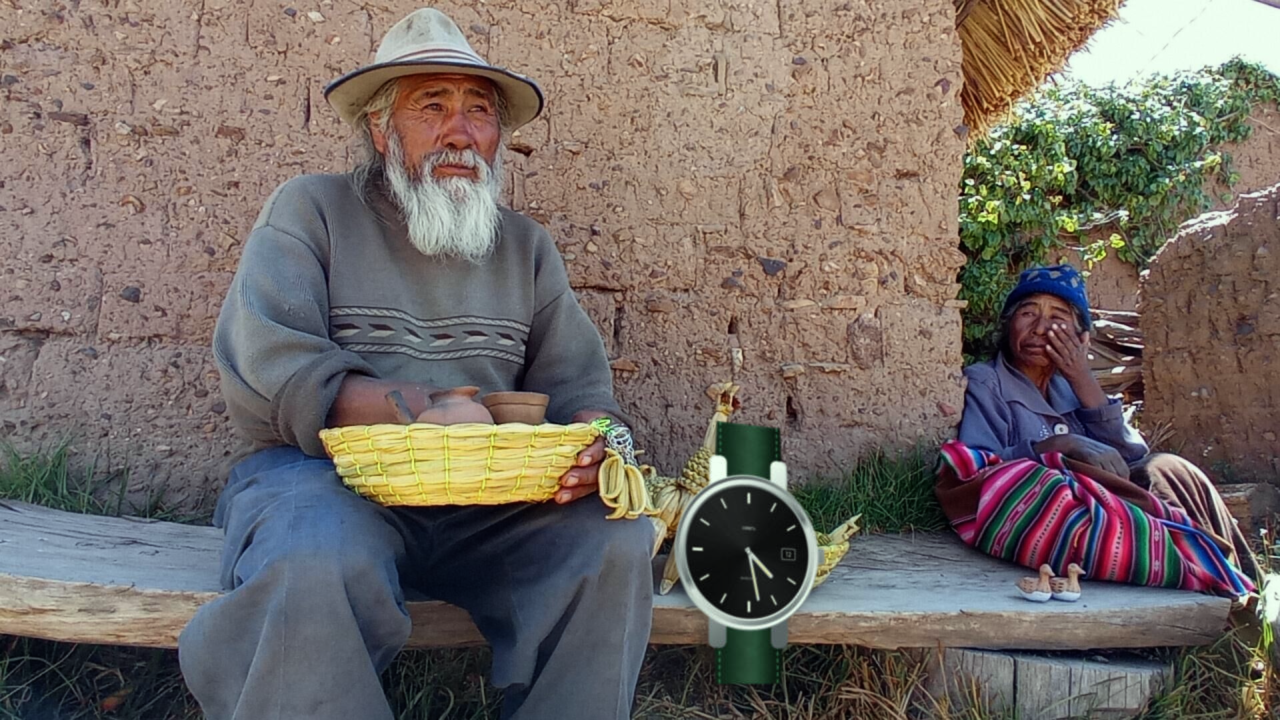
4.28
